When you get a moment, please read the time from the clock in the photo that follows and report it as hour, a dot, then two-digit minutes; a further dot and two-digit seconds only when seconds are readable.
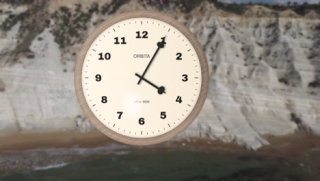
4.05
